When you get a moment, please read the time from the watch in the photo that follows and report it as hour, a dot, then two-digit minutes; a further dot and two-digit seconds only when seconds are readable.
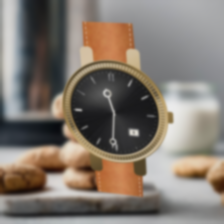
11.31
